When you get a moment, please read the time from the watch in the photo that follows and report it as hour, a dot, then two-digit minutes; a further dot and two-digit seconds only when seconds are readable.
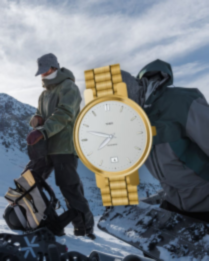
7.48
